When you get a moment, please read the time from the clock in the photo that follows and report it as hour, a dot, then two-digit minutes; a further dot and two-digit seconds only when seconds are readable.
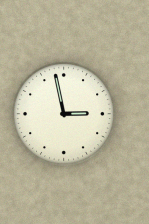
2.58
